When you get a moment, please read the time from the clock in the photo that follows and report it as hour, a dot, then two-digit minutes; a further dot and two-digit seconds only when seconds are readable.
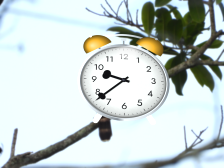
9.38
